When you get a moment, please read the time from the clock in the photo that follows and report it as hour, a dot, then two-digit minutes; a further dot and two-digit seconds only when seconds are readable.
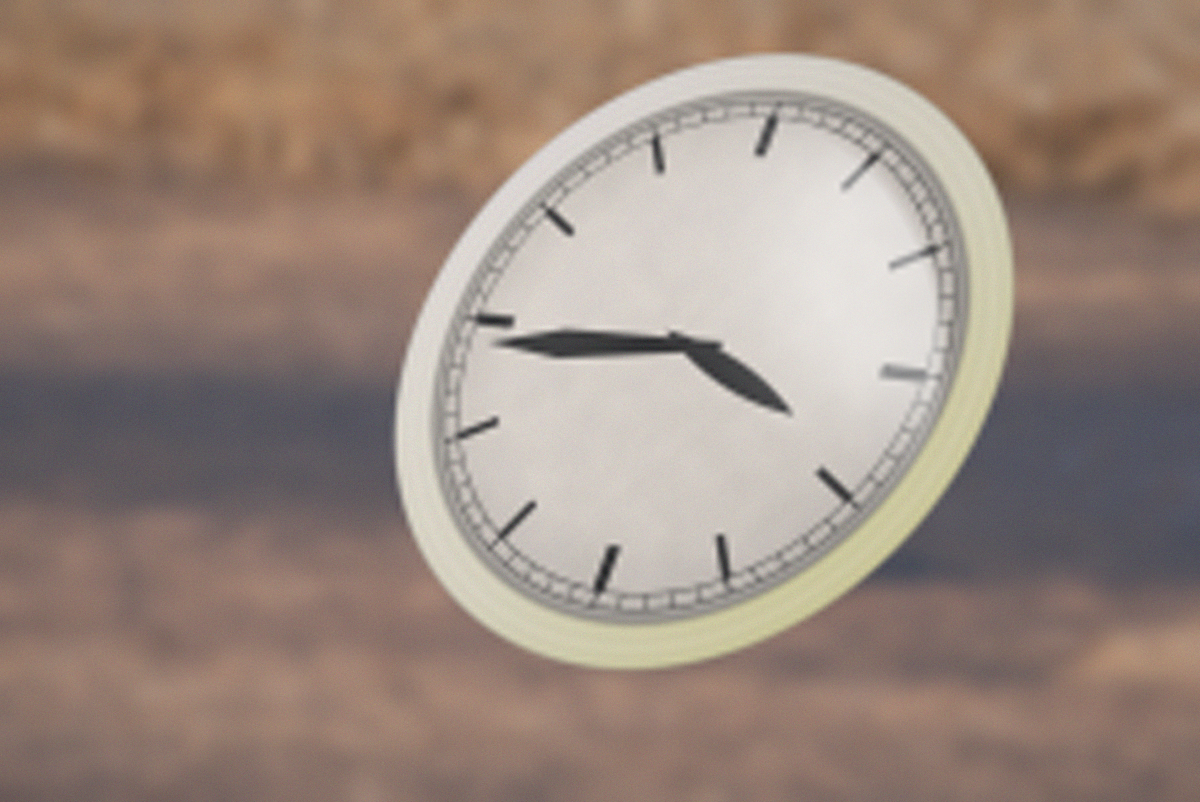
3.44
